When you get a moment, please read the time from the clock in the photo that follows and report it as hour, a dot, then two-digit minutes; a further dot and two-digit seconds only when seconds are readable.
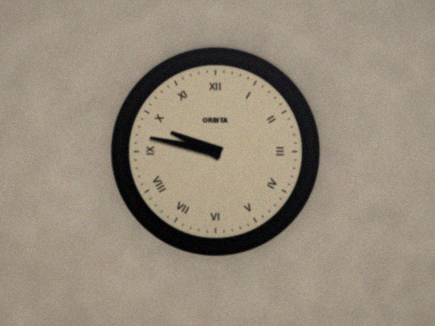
9.47
